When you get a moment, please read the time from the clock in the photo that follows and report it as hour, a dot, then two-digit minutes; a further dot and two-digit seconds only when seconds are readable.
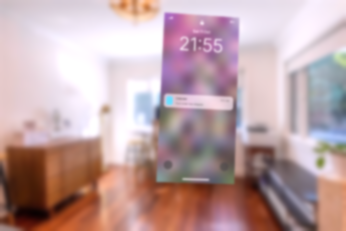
21.55
